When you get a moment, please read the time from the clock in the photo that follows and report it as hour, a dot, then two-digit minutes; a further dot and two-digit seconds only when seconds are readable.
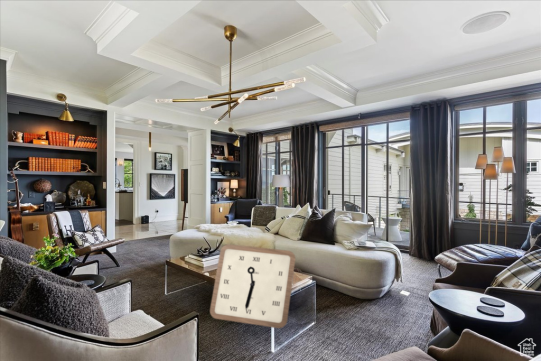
11.31
